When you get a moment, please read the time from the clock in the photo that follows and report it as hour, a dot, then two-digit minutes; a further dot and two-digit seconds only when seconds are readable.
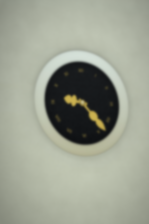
9.23
